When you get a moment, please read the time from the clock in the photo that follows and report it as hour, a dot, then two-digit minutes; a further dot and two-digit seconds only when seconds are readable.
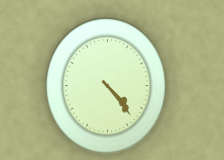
4.23
